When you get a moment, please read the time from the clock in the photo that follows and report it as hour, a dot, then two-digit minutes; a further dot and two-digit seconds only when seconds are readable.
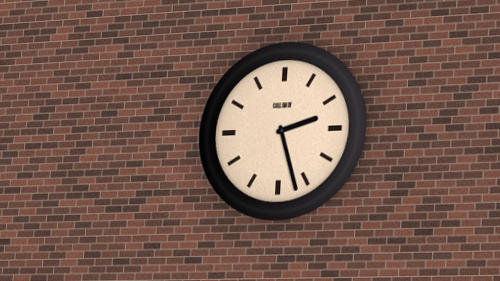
2.27
